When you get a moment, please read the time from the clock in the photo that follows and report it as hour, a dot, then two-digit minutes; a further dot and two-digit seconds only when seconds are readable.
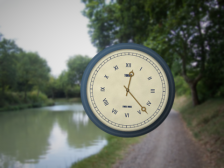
12.23
